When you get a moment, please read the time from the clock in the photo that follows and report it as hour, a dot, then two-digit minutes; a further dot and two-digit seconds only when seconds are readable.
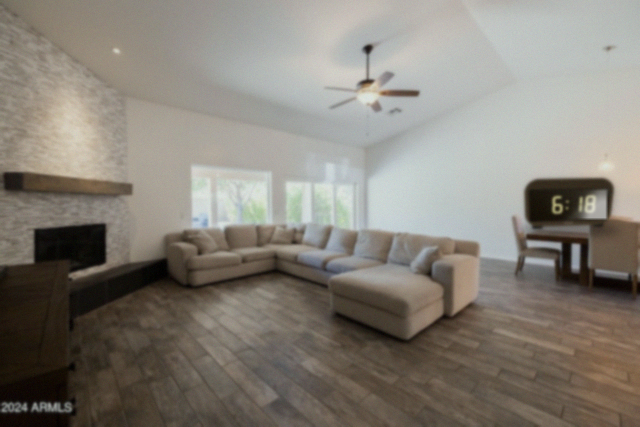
6.18
